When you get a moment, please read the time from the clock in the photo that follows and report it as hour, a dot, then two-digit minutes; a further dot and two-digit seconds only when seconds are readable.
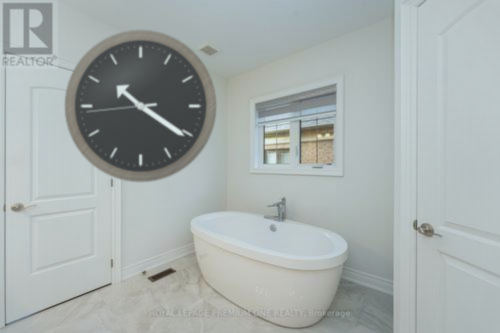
10.20.44
